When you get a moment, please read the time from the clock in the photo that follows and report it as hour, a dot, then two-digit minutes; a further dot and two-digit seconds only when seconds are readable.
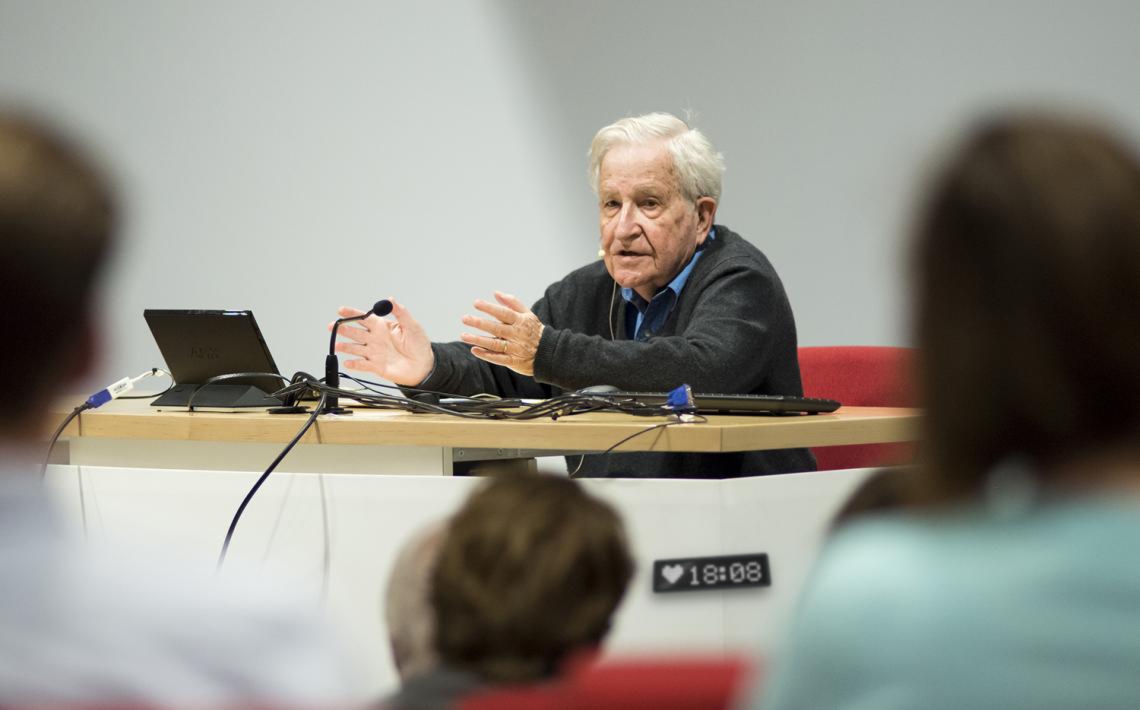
18.08
